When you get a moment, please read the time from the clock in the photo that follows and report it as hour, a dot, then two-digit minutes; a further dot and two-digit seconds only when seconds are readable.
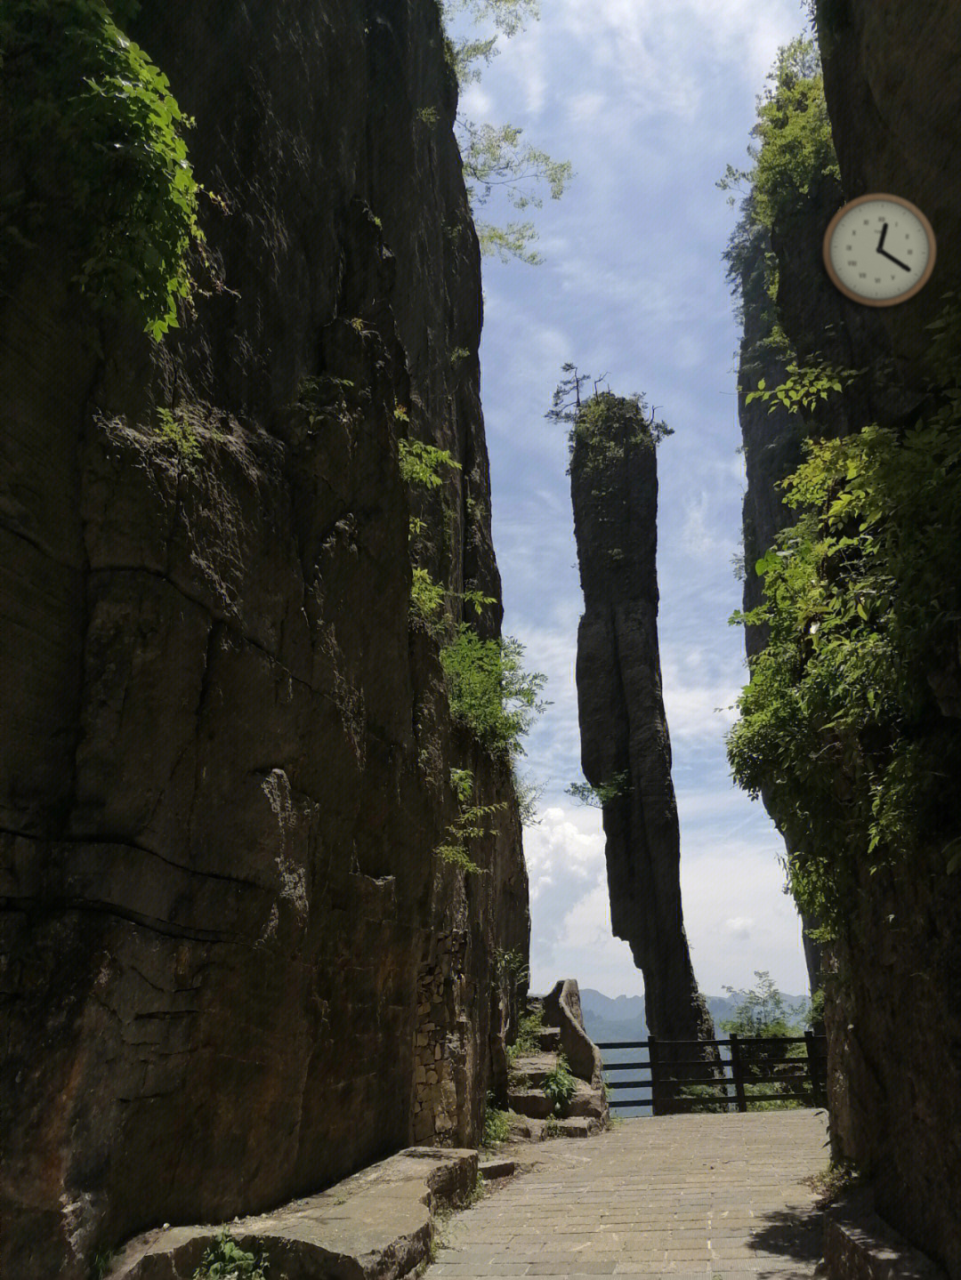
12.20
